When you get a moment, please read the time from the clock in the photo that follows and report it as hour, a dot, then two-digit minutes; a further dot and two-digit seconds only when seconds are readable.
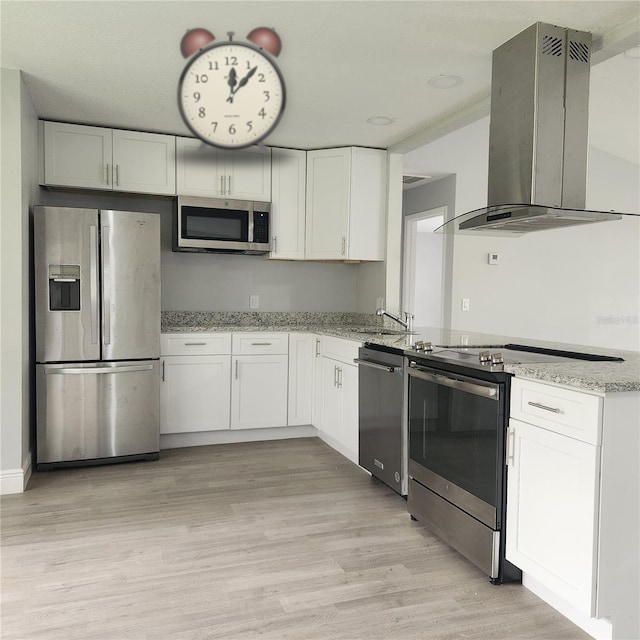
12.07
